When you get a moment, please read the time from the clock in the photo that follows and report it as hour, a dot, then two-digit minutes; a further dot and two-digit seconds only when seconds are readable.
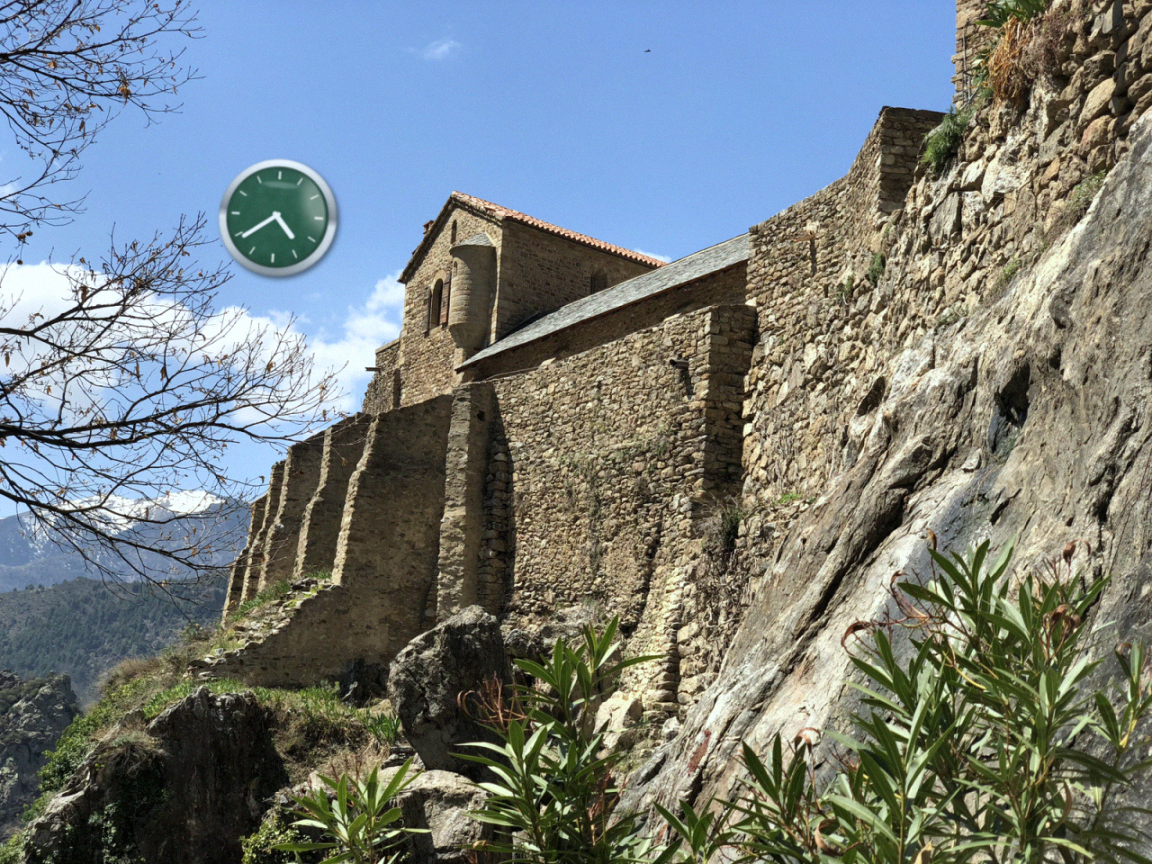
4.39
